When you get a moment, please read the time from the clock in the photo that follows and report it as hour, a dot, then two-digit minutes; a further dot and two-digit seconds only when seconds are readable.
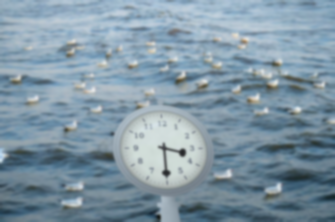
3.30
